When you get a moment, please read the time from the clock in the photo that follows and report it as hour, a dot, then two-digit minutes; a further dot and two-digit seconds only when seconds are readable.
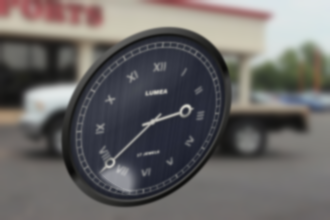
2.38
